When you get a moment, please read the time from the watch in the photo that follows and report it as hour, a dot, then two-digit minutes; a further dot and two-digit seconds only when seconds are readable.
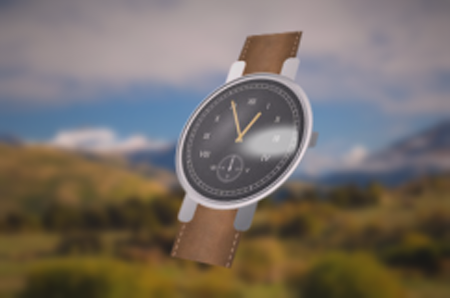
12.55
